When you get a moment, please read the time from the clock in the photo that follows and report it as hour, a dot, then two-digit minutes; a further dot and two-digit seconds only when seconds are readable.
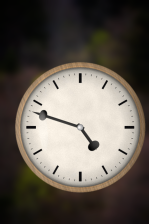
4.48
